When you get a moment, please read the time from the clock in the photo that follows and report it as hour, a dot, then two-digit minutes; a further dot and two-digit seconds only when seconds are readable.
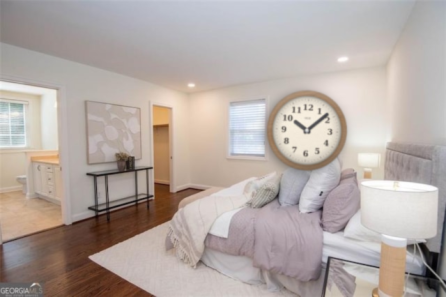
10.08
